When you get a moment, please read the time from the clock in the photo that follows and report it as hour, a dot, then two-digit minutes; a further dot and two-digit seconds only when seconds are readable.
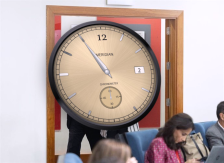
10.55
